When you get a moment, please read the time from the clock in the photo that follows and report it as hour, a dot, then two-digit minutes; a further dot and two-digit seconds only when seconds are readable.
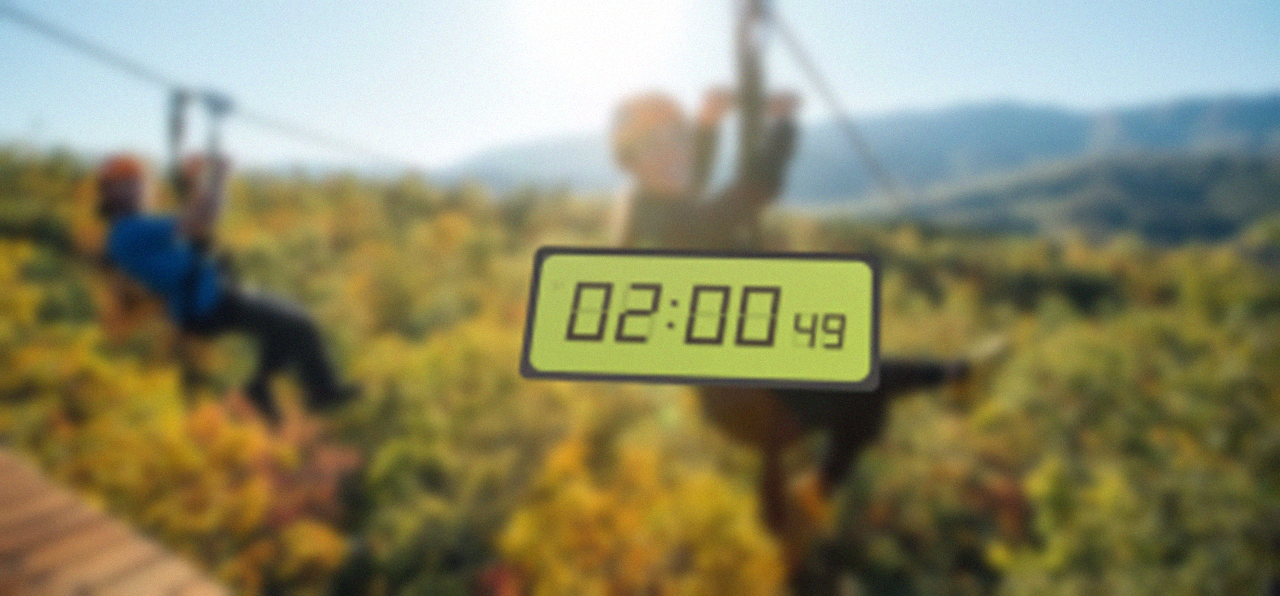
2.00.49
